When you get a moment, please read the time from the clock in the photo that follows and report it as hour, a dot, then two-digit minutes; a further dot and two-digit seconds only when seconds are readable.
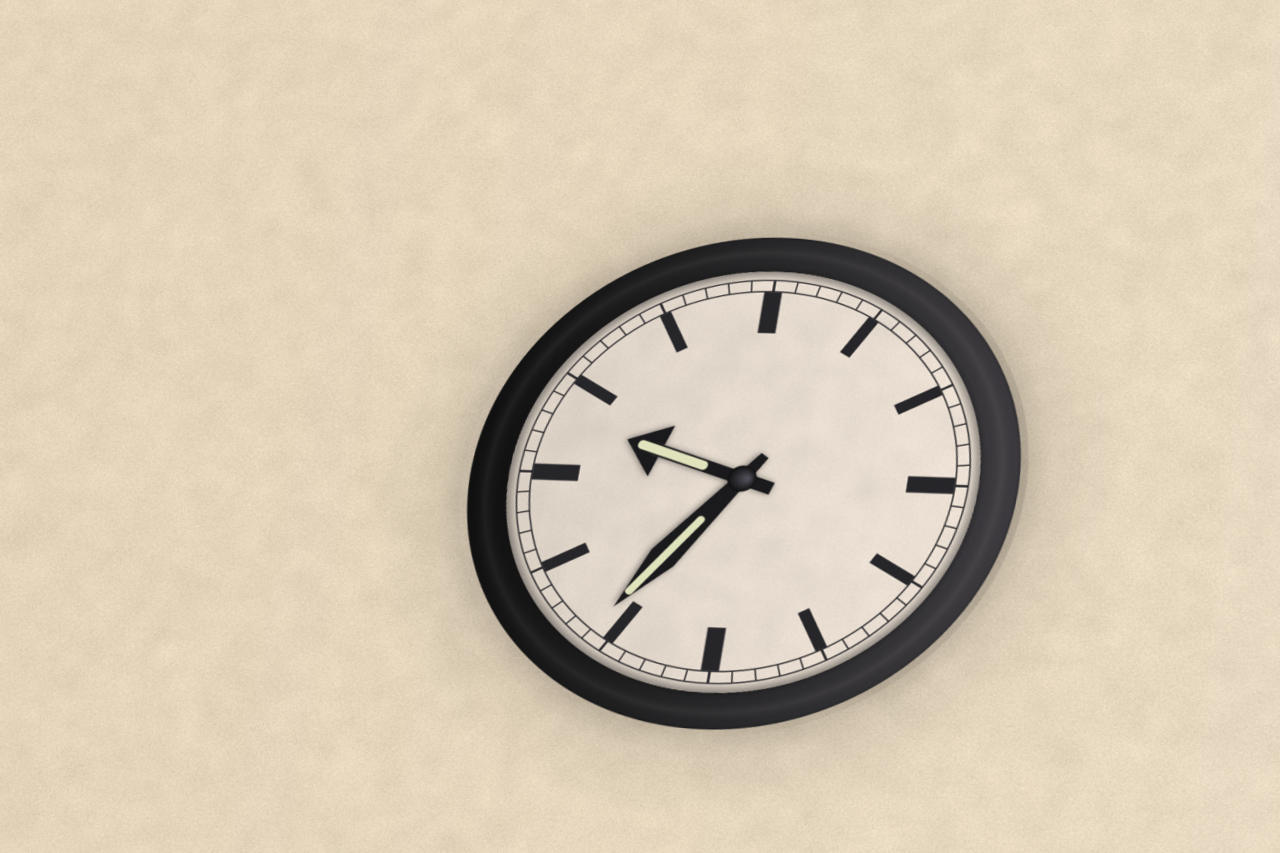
9.36
